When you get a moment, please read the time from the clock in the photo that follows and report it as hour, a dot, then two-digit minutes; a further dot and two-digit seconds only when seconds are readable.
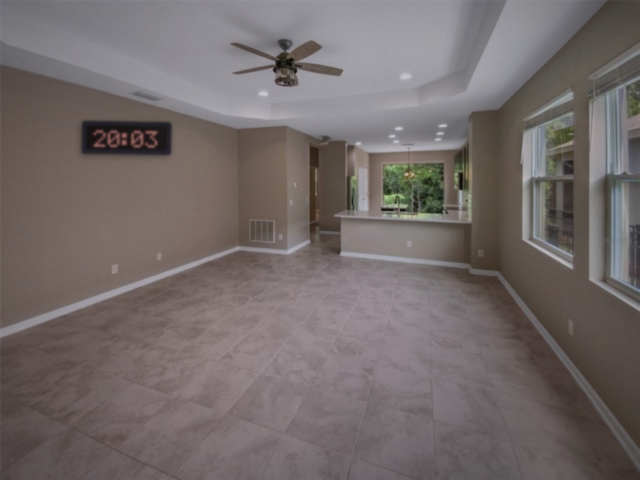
20.03
